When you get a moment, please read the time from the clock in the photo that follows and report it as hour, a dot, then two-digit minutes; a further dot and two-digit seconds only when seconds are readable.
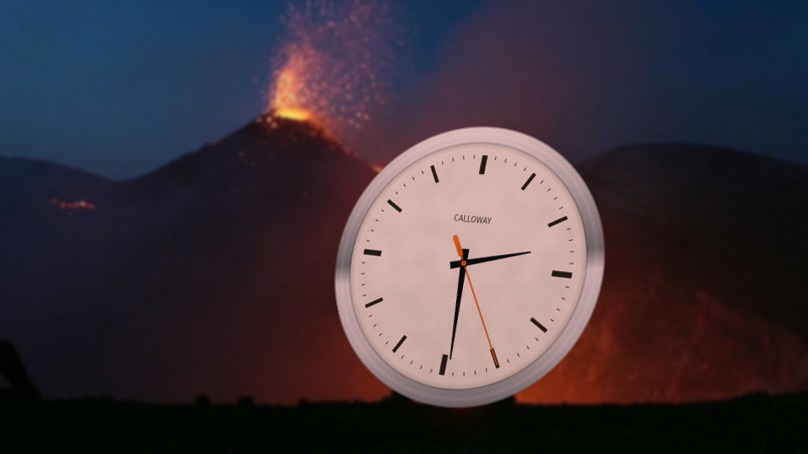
2.29.25
